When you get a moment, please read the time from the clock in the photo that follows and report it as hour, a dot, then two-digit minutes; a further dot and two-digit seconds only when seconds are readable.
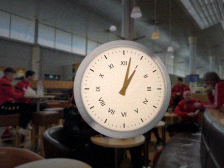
1.02
